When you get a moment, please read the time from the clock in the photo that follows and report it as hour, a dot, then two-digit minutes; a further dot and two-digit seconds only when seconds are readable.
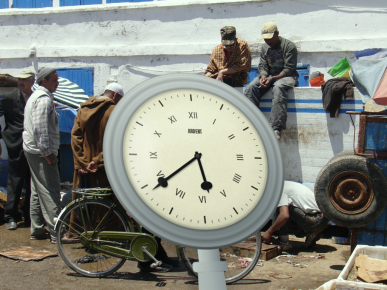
5.39
